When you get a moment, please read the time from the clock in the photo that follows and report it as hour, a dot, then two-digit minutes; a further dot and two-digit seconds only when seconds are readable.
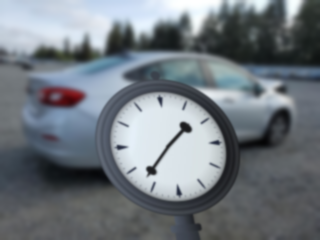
1.37
